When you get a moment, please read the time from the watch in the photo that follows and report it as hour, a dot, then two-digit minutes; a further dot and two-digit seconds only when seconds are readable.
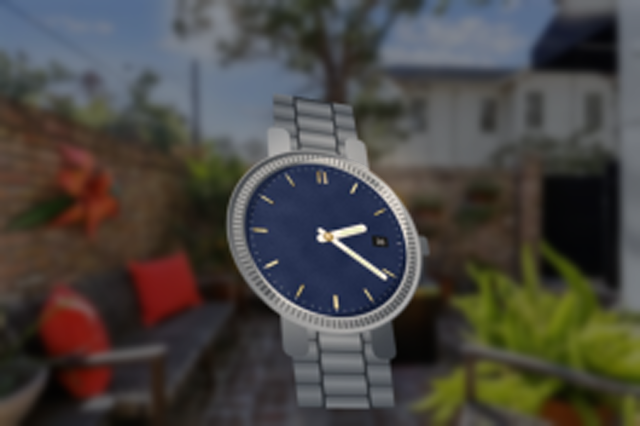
2.21
